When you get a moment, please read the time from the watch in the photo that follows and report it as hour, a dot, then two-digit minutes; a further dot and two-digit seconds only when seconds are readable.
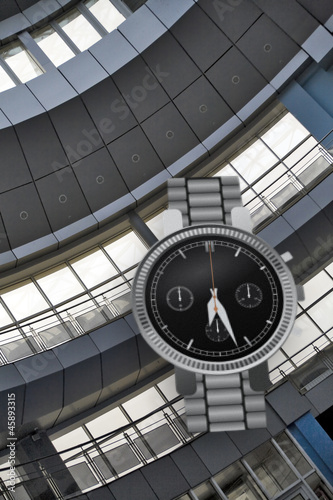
6.27
